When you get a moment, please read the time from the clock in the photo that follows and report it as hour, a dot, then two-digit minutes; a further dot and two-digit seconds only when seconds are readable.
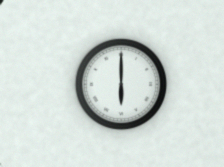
6.00
